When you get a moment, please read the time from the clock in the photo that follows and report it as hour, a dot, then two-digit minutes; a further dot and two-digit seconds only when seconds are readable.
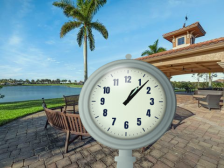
1.07
